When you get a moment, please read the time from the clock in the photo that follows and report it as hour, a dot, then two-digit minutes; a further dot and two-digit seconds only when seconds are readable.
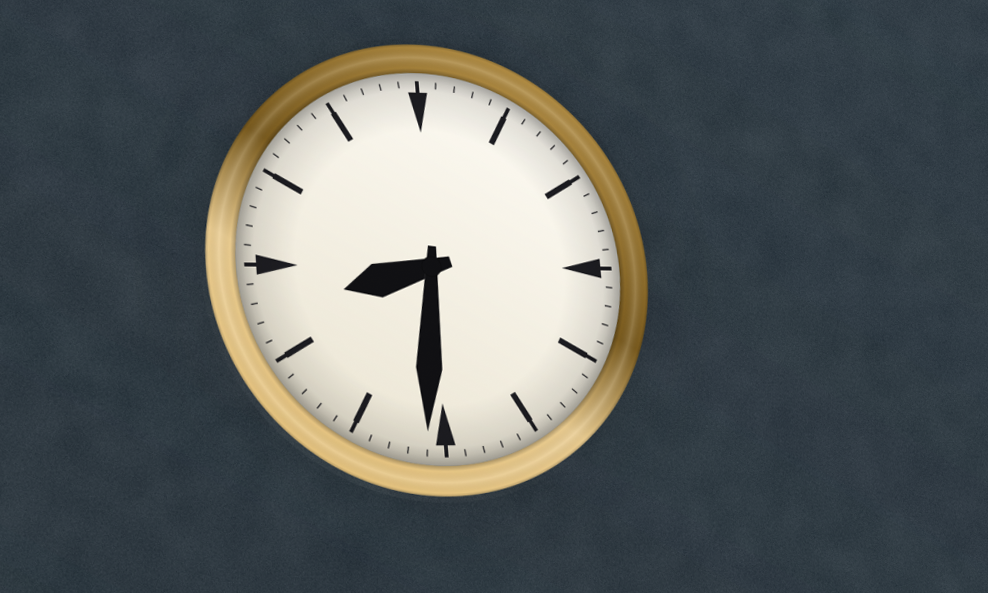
8.31
